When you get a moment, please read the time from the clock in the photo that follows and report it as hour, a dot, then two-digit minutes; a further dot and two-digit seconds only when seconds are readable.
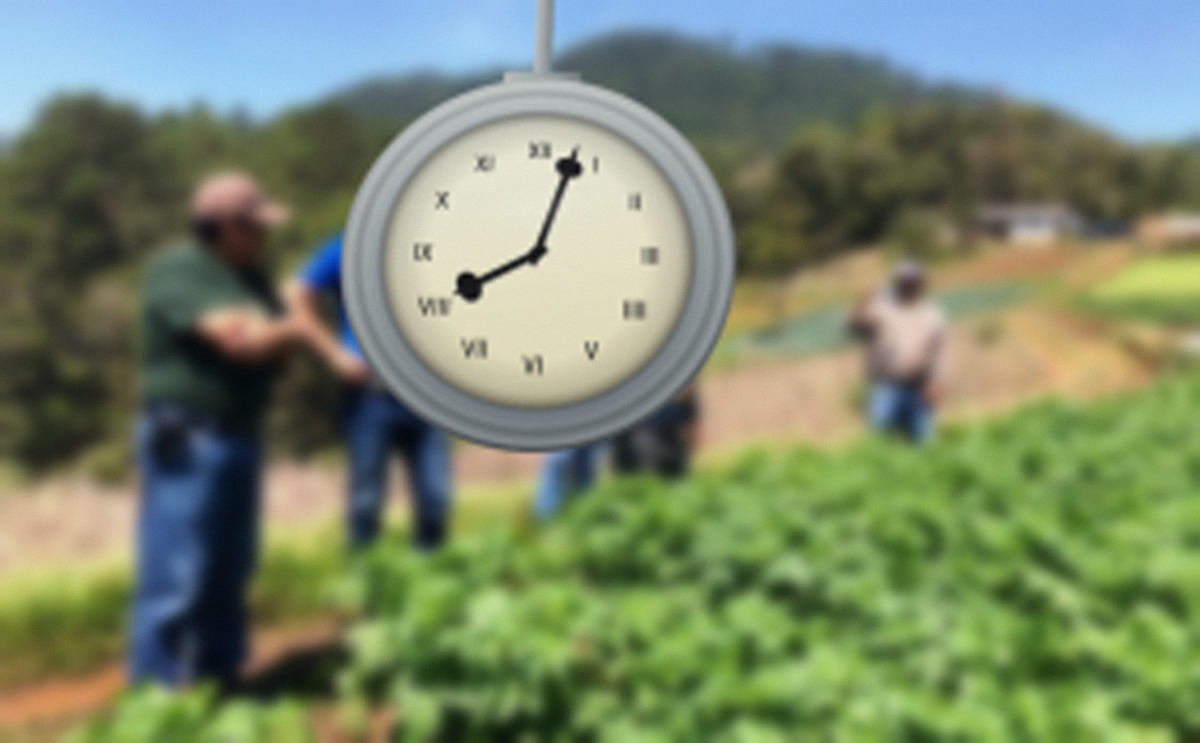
8.03
